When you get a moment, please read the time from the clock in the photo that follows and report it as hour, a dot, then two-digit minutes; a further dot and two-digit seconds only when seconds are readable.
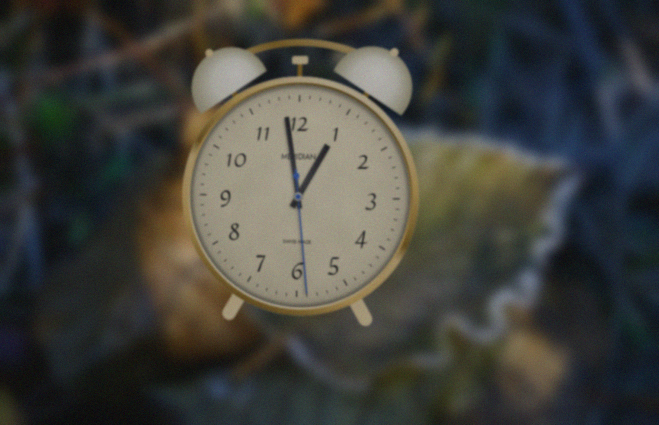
12.58.29
